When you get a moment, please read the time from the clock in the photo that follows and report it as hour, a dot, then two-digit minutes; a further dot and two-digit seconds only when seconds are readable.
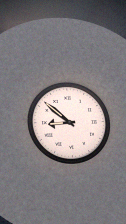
8.52
